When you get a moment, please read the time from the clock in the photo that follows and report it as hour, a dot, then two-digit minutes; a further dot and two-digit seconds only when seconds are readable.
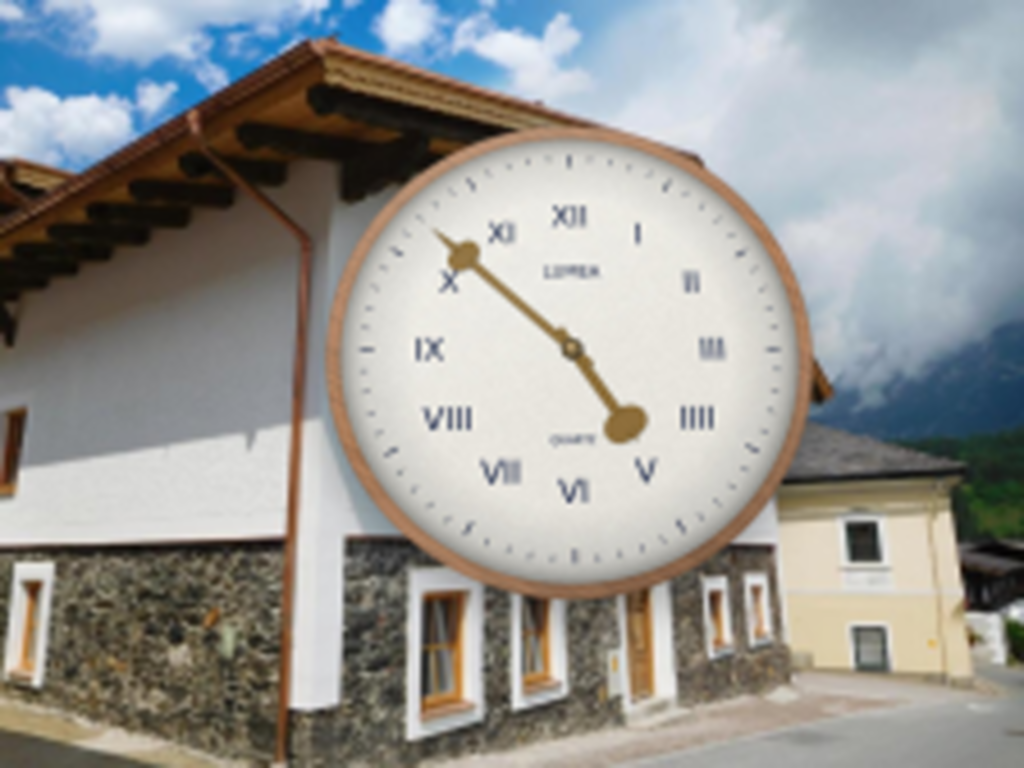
4.52
